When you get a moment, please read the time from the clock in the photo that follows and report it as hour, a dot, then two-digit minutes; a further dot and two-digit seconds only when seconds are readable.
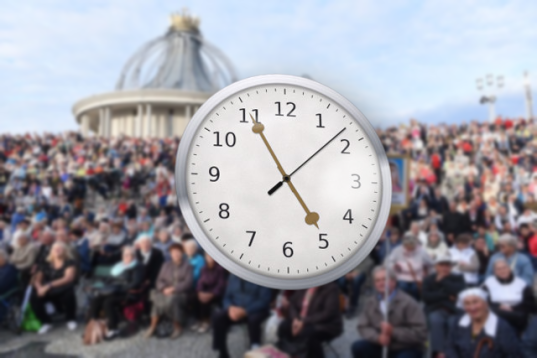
4.55.08
